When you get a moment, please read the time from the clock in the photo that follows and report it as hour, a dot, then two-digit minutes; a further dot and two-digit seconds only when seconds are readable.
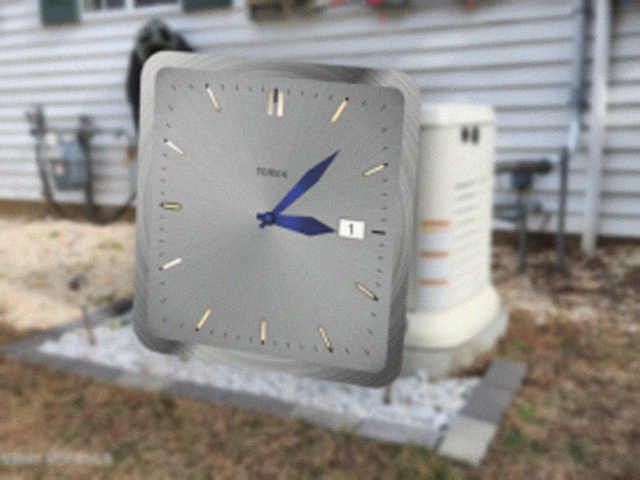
3.07
